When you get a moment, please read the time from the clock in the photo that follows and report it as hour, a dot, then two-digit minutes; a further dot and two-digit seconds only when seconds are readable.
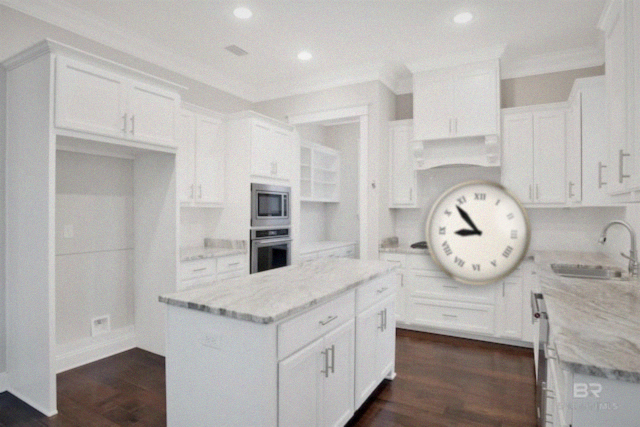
8.53
